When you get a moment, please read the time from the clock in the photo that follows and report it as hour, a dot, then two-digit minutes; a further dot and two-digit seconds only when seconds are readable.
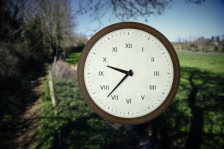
9.37
